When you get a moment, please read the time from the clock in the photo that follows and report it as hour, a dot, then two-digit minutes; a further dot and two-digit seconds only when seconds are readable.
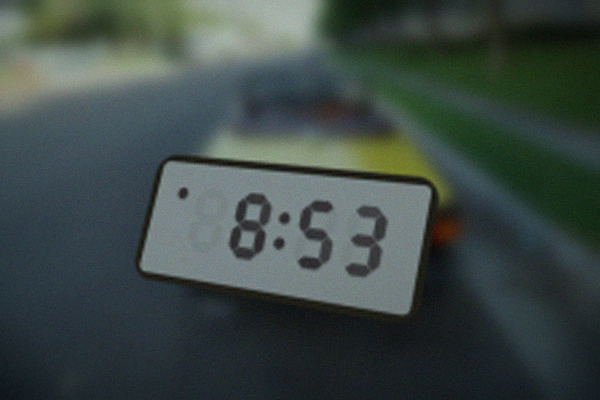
8.53
